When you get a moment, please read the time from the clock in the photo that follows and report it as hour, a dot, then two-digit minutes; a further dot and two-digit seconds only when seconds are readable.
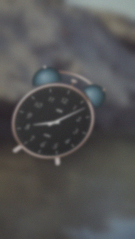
8.07
